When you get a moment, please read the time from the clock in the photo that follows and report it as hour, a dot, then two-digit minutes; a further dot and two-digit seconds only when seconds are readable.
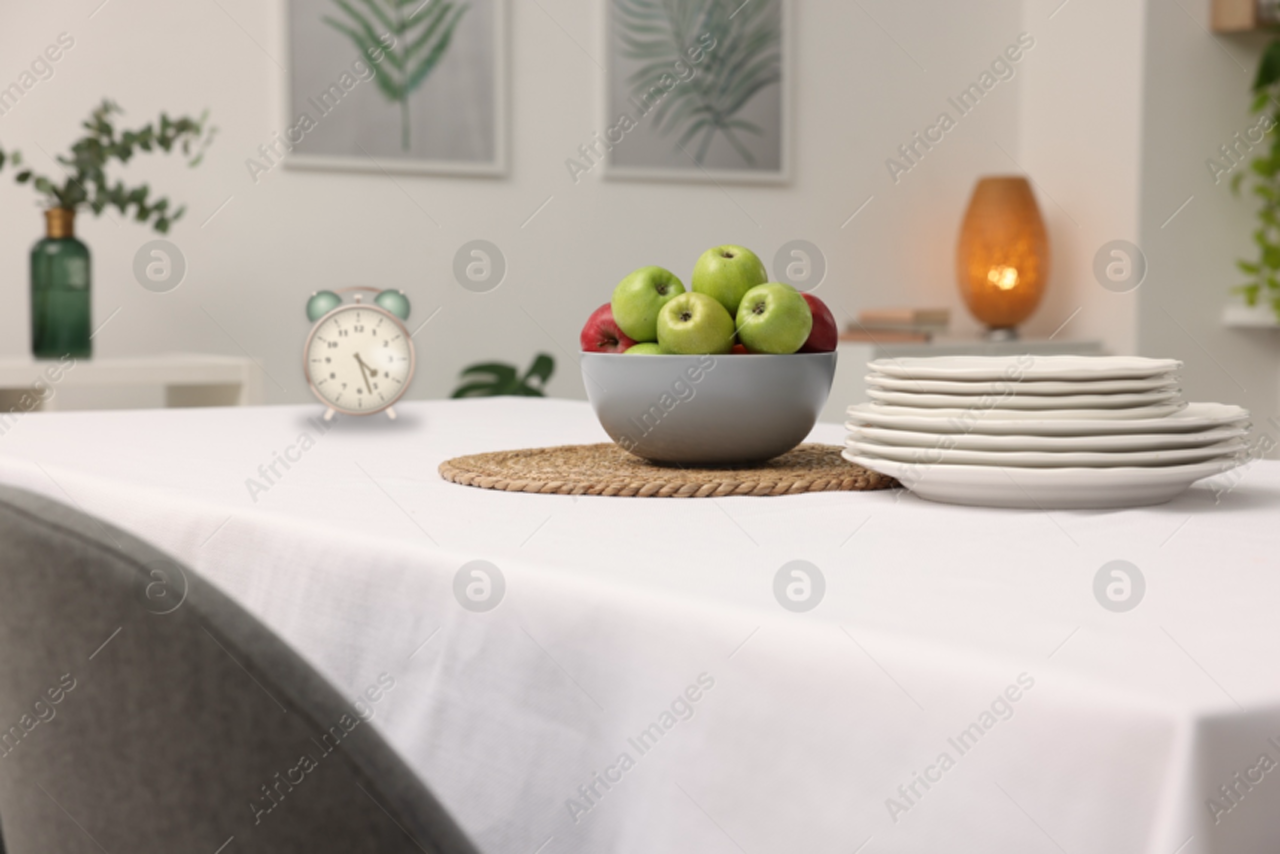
4.27
